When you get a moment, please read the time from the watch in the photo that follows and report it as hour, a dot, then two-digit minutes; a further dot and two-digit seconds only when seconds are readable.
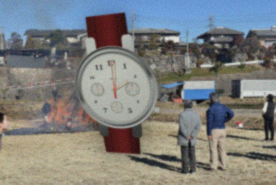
2.01
